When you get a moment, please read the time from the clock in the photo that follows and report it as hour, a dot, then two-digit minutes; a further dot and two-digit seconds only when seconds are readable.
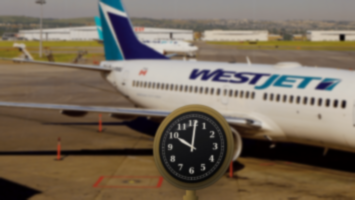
10.01
